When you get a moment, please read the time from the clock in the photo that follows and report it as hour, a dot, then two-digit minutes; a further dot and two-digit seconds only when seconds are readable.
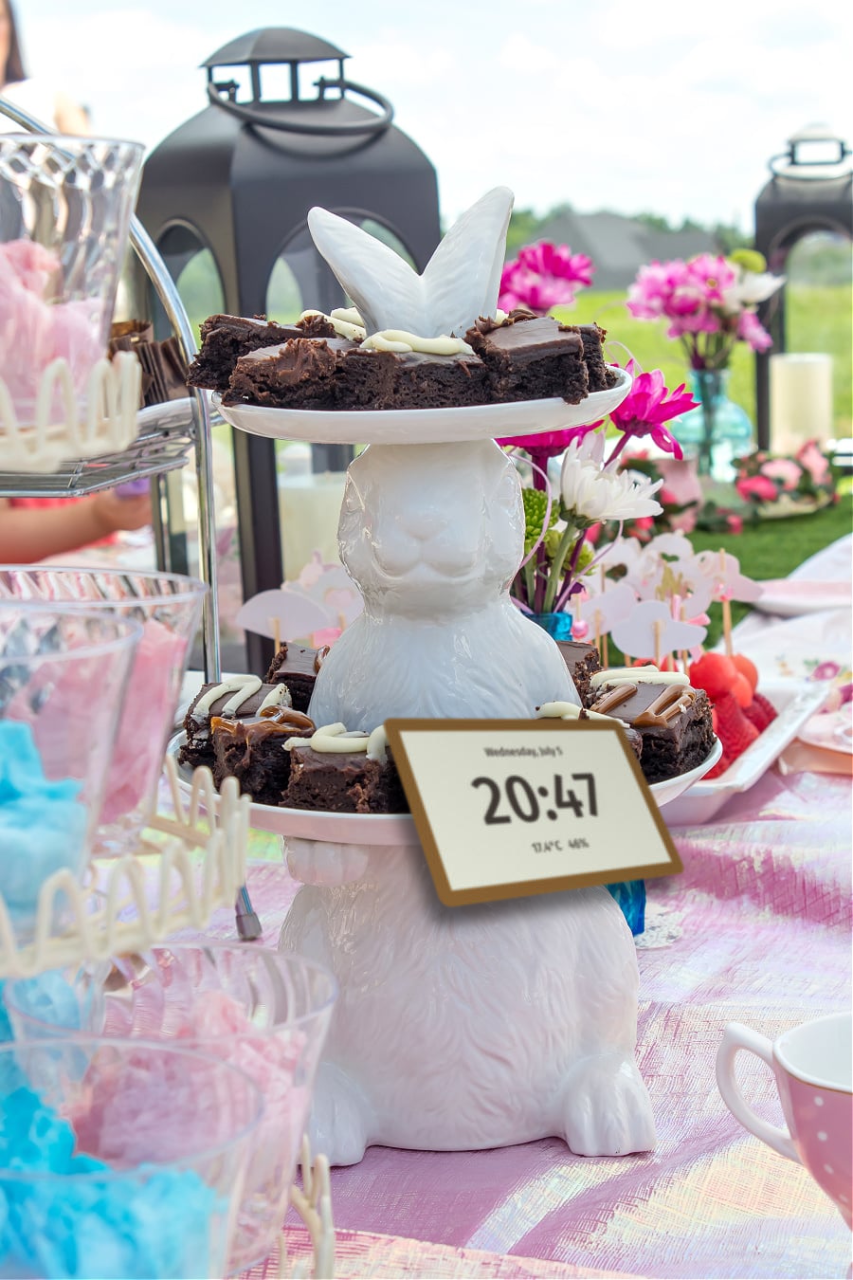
20.47
